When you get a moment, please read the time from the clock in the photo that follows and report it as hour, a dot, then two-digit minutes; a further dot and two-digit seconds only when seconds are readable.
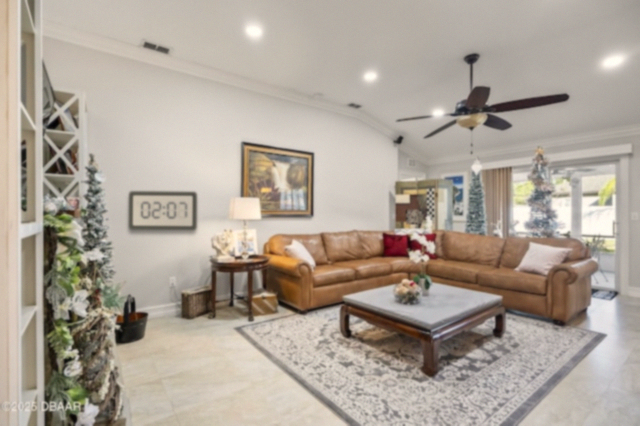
2.07
